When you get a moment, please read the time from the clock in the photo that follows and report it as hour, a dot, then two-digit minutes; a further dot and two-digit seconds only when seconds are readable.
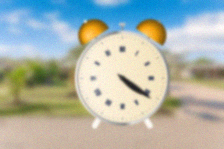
4.21
